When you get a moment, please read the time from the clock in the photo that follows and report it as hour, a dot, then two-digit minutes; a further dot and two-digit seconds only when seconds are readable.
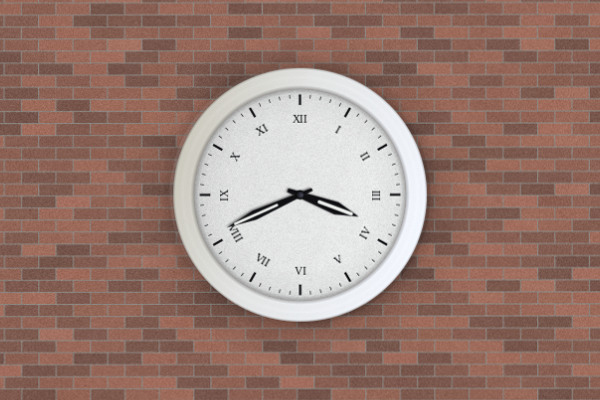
3.41
